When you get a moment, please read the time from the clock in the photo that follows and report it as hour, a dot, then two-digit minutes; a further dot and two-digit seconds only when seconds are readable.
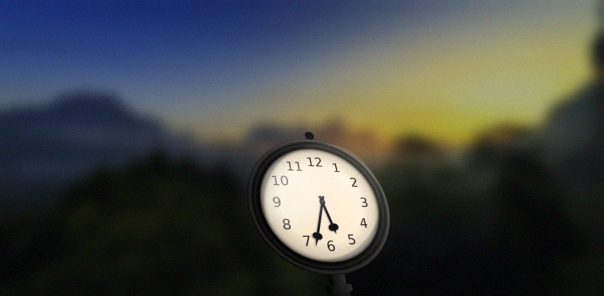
5.33
